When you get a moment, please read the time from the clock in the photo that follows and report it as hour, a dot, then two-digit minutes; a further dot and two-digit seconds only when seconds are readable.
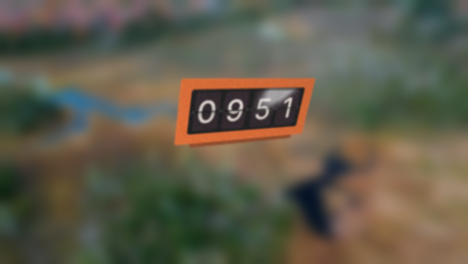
9.51
